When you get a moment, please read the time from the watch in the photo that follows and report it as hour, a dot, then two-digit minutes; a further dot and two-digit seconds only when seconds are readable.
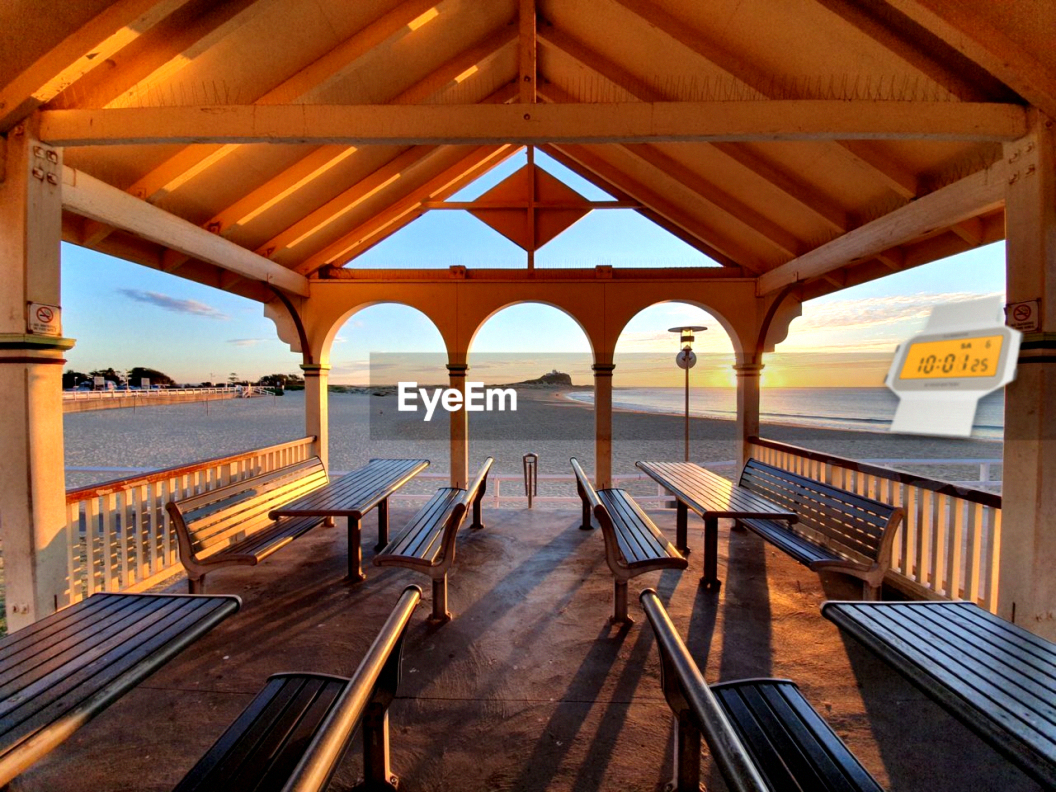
10.01.25
